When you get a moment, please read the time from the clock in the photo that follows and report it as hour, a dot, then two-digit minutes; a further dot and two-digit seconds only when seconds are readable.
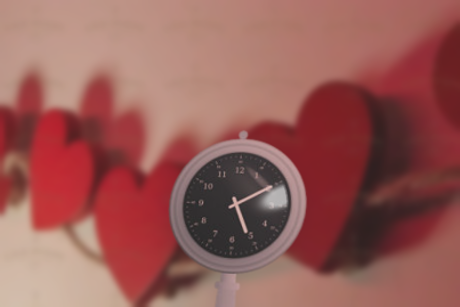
5.10
